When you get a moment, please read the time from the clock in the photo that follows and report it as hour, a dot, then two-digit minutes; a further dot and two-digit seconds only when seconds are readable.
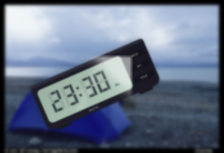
23.30
